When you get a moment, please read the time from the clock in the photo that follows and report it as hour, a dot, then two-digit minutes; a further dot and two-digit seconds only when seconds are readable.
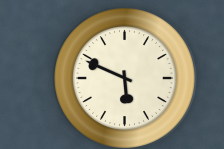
5.49
